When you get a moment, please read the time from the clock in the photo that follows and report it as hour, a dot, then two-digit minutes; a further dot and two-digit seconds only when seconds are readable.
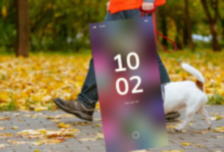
10.02
